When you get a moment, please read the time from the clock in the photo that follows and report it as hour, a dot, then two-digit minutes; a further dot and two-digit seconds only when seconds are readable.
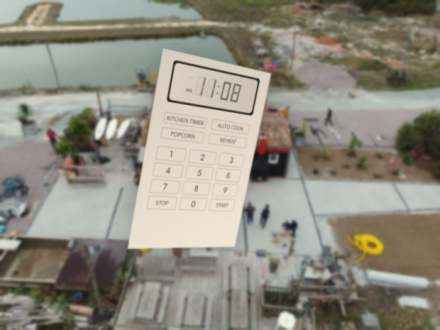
11.08
